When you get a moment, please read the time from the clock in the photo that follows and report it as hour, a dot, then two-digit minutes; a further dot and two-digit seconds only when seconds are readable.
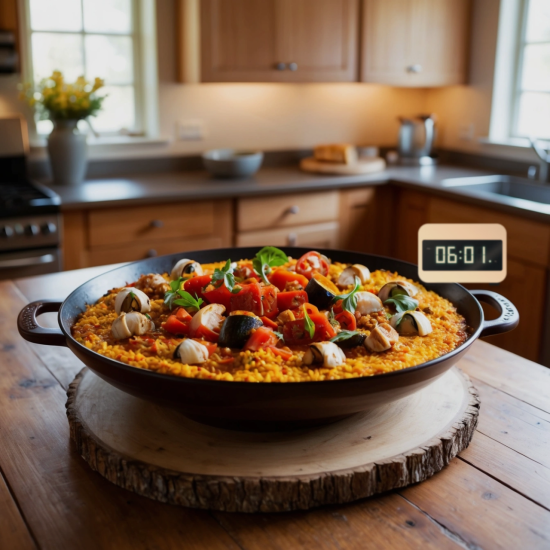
6.01
